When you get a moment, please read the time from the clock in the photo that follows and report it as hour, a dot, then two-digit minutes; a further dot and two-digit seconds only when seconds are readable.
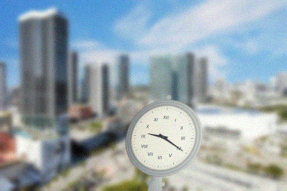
9.20
